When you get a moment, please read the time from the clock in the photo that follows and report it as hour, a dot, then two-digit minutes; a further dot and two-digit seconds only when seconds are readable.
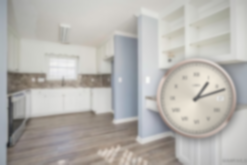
1.12
